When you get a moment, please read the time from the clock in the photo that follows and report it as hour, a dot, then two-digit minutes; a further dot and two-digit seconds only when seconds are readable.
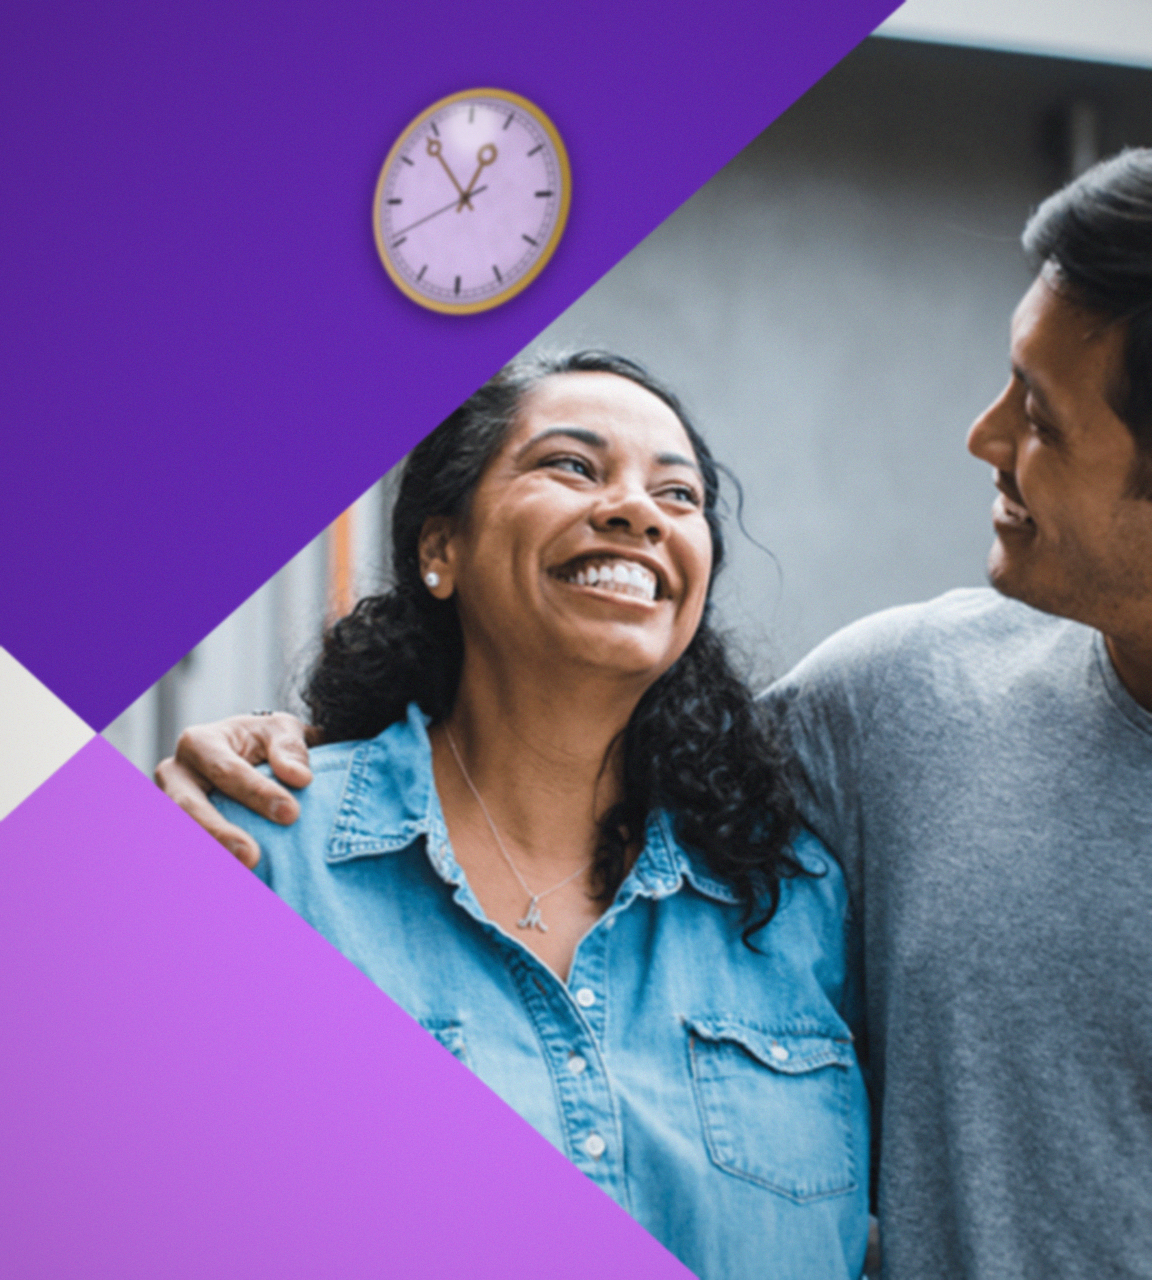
12.53.41
